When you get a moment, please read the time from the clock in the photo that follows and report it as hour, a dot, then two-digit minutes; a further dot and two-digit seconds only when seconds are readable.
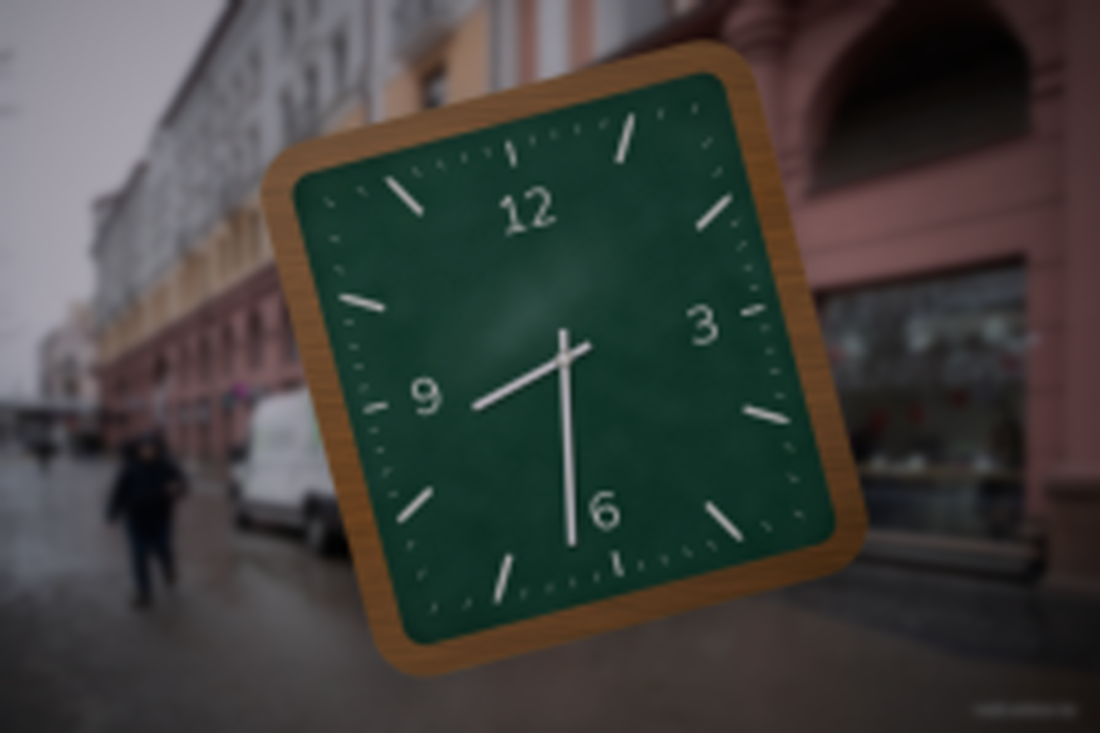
8.32
